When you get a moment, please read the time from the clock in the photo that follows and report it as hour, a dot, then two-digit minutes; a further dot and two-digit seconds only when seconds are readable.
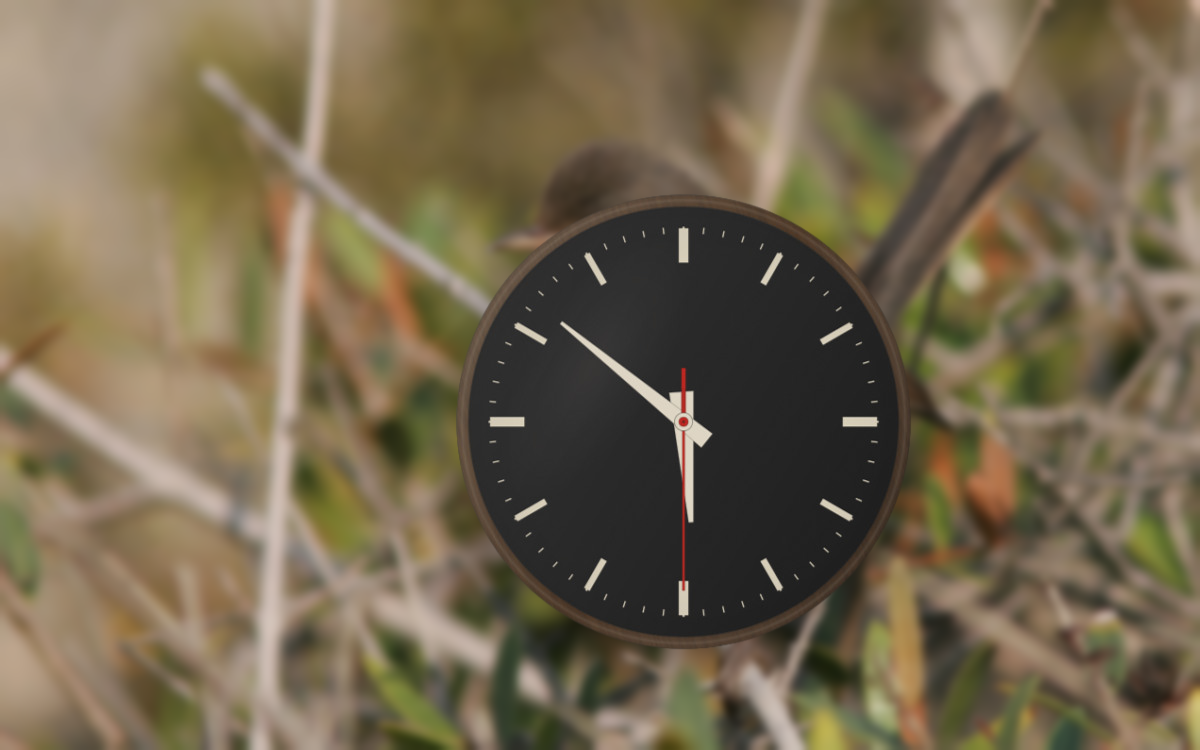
5.51.30
